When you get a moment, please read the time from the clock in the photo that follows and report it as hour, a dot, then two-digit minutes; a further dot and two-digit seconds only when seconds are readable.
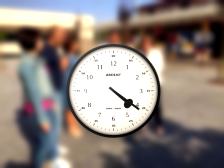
4.21
